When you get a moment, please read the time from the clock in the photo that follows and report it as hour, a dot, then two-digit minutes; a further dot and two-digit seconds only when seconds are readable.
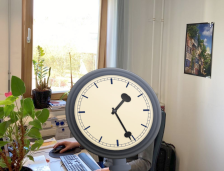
1.26
